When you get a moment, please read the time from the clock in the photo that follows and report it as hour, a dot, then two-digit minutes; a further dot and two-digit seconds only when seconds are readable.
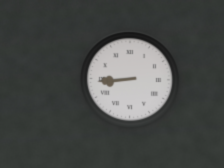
8.44
